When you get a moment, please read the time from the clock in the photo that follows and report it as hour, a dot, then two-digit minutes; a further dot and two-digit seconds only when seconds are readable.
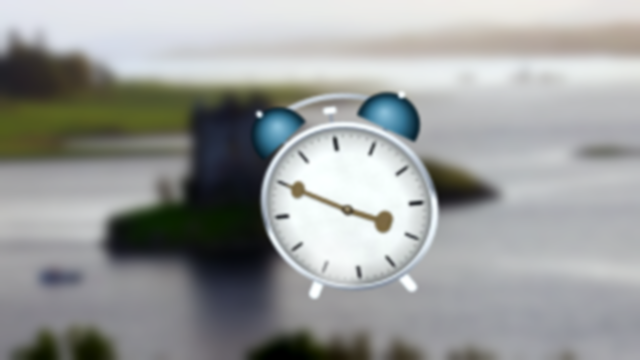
3.50
